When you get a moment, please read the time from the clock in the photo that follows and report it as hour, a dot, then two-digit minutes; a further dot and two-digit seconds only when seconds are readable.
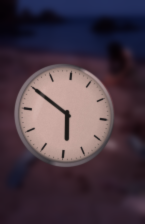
5.50
